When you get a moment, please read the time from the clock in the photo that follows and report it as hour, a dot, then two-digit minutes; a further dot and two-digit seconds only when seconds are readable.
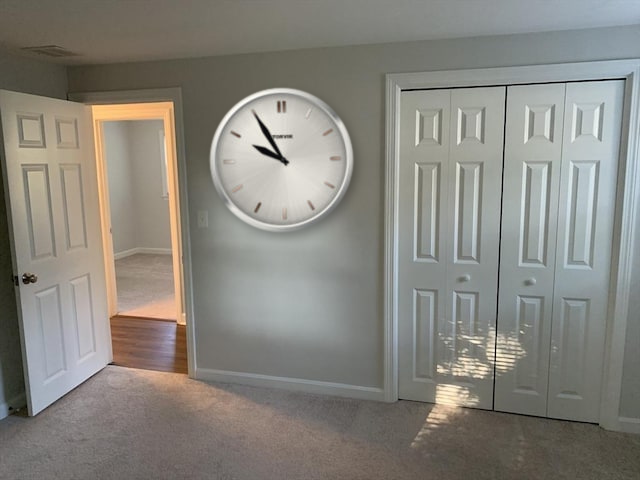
9.55
